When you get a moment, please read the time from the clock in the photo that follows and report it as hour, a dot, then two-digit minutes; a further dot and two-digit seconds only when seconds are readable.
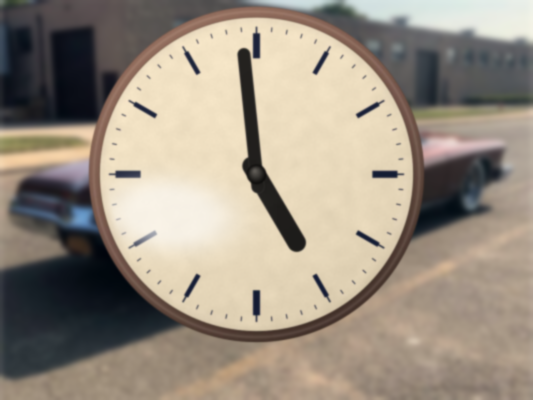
4.59
